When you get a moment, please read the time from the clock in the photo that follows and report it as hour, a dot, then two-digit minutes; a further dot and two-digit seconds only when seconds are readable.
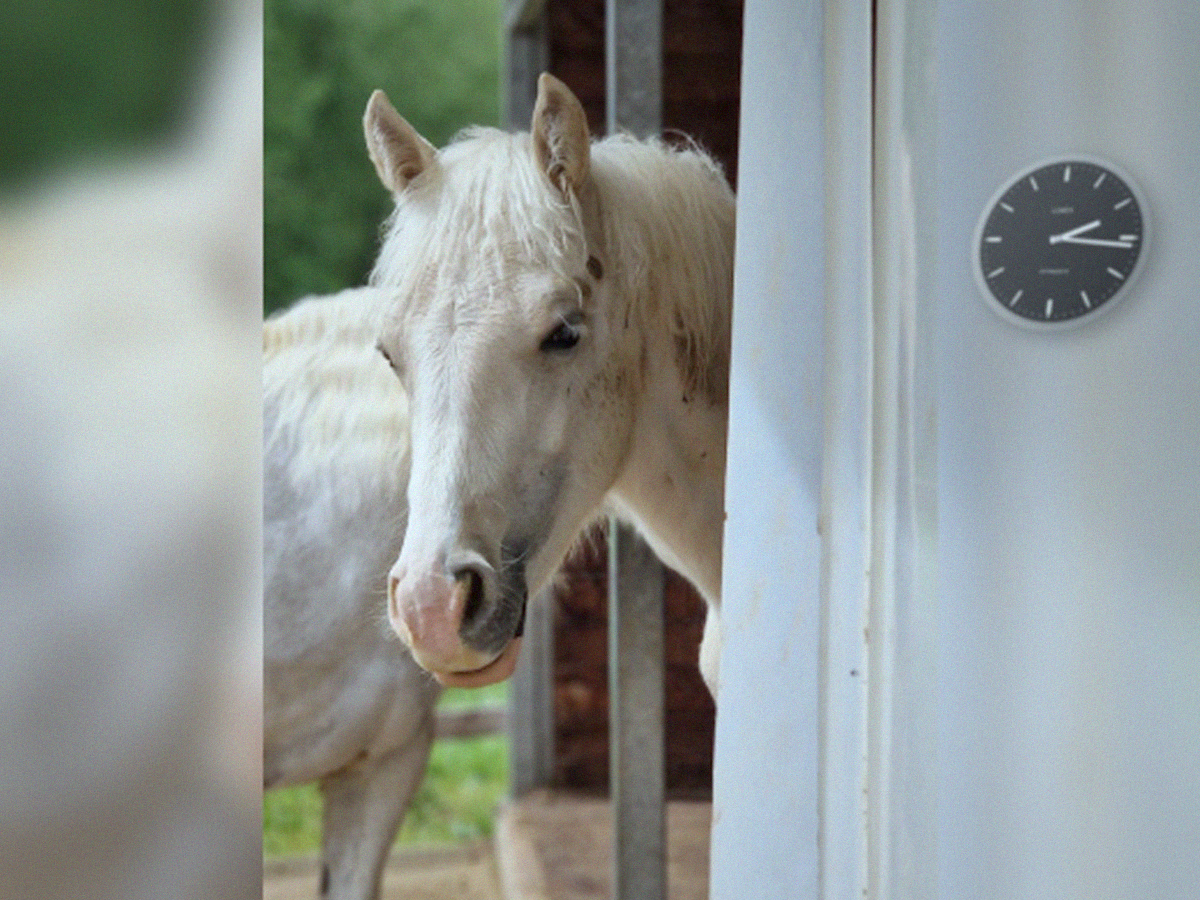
2.16
